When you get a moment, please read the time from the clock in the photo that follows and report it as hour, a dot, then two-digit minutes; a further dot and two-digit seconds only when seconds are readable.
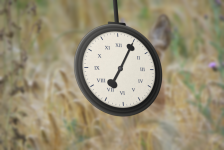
7.05
